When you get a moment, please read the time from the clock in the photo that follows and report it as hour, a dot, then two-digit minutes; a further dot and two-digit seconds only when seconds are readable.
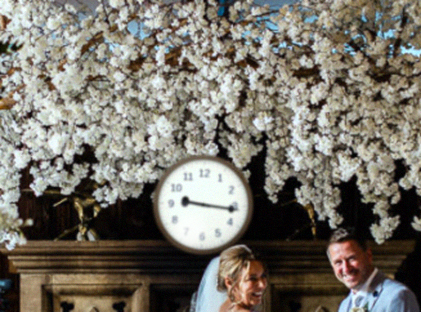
9.16
